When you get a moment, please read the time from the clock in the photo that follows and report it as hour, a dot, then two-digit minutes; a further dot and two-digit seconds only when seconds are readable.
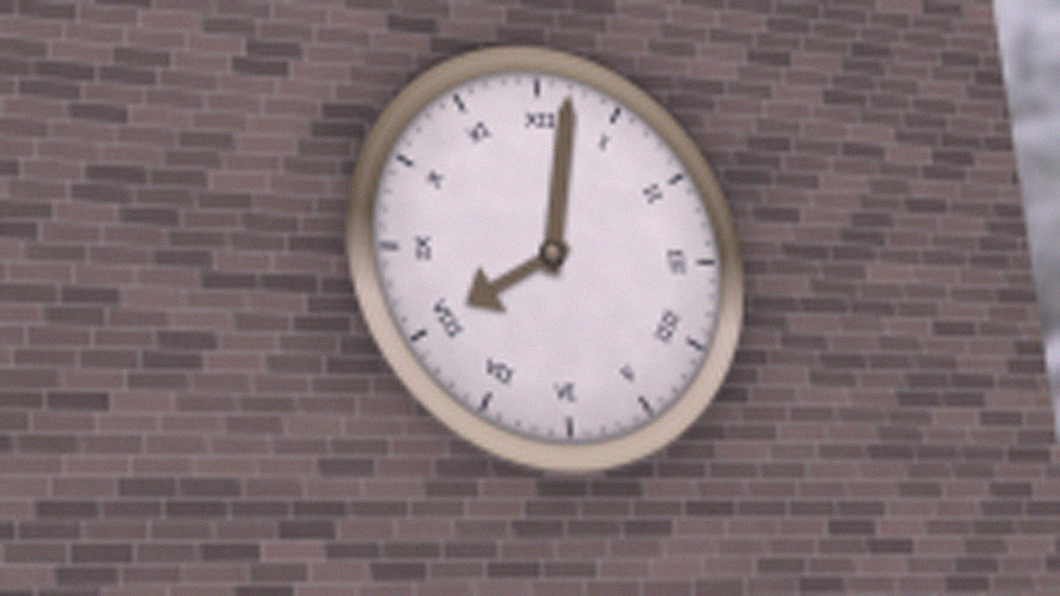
8.02
